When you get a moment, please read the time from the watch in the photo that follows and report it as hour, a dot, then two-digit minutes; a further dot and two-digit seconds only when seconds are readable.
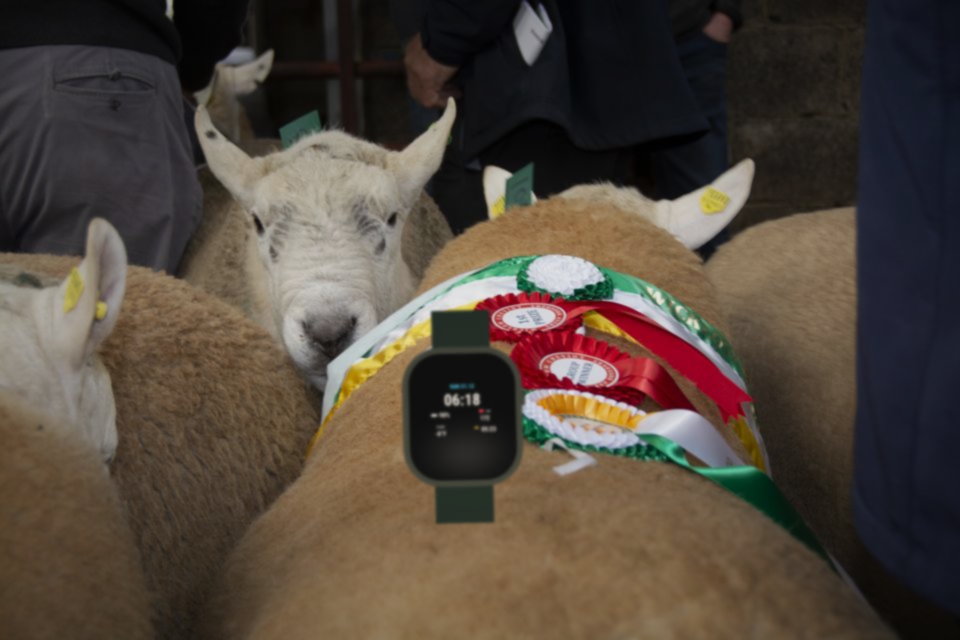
6.18
